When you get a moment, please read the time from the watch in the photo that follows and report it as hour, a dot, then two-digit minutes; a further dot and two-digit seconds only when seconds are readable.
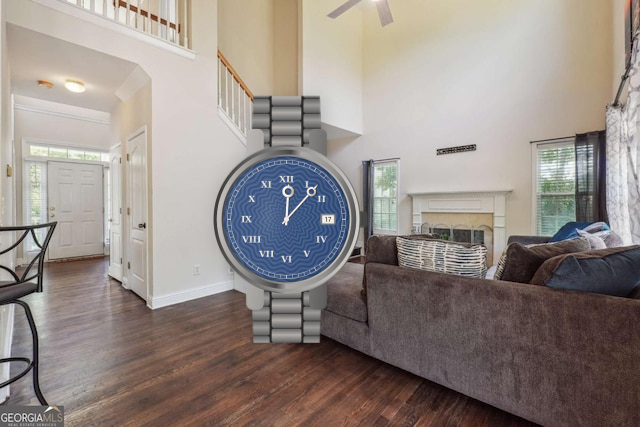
12.07
